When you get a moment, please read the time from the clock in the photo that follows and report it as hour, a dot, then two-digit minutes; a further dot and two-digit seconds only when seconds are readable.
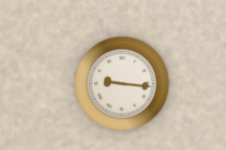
9.16
